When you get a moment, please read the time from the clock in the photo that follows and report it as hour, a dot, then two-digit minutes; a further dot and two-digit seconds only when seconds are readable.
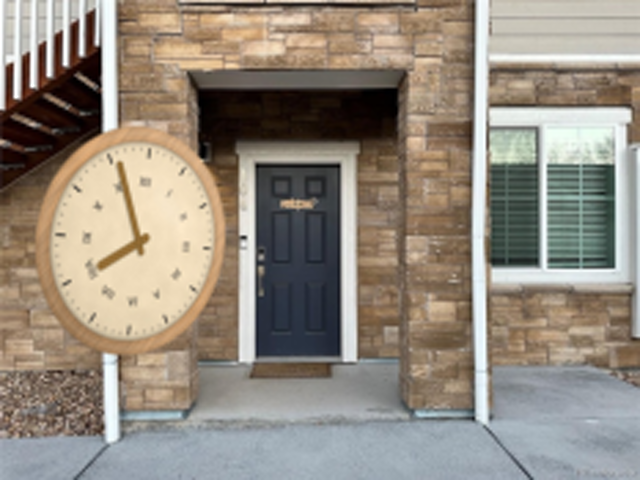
7.56
